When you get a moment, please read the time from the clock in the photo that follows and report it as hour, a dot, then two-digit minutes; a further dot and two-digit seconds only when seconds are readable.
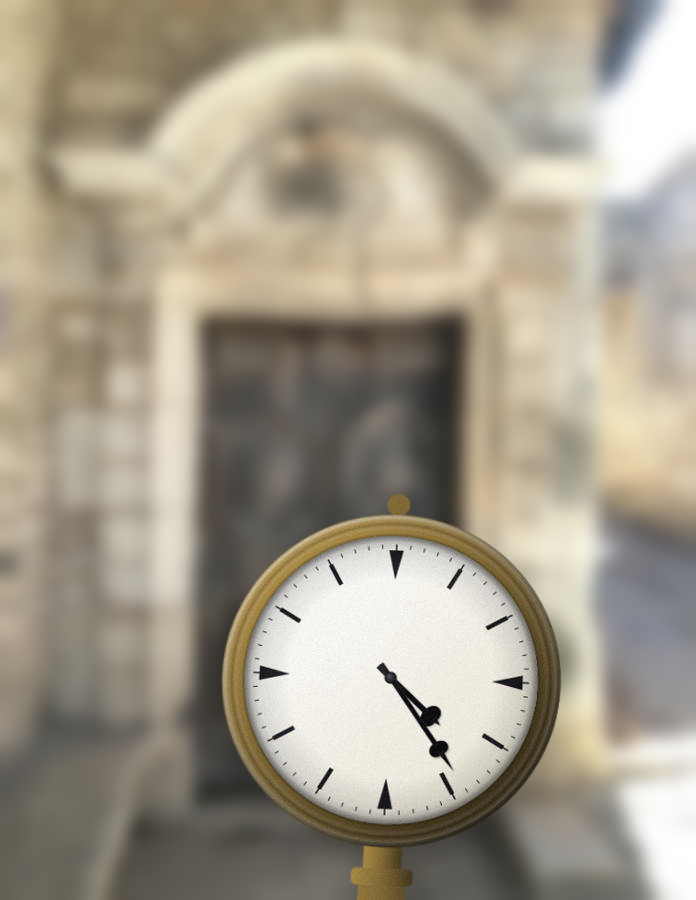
4.24
